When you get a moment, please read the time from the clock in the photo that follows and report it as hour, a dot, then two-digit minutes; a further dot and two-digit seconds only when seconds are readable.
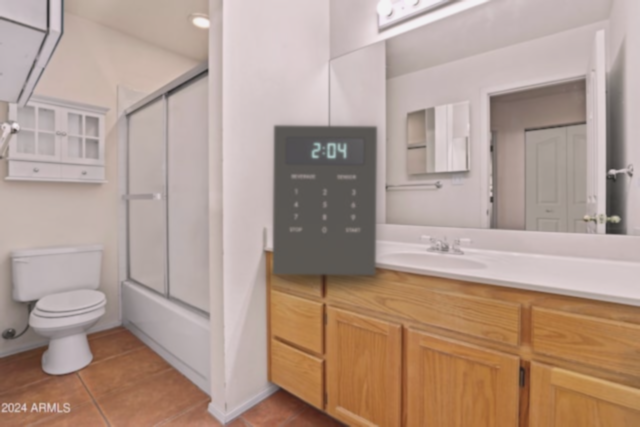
2.04
